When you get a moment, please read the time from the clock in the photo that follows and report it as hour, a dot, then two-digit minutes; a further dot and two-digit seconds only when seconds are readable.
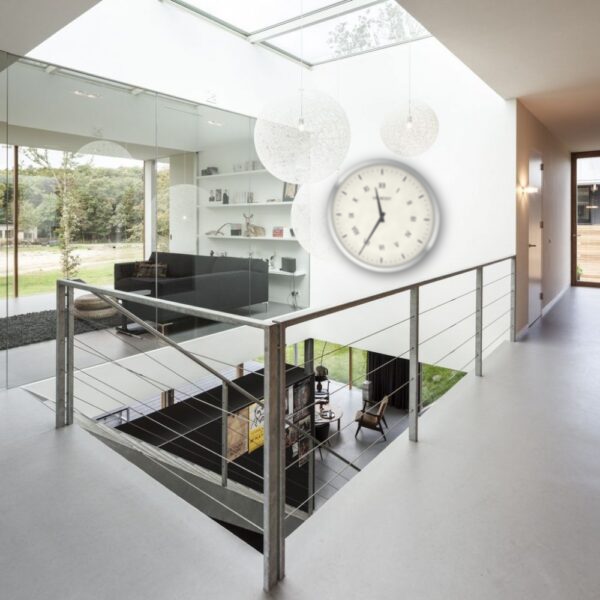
11.35
